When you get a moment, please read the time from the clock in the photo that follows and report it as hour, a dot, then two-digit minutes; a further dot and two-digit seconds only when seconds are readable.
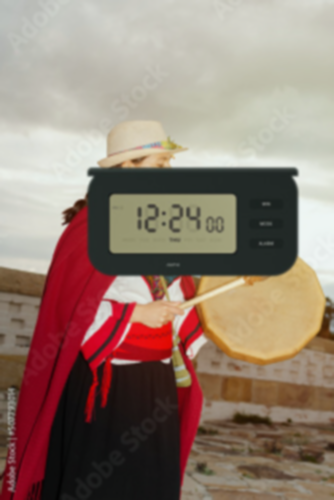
12.24.00
